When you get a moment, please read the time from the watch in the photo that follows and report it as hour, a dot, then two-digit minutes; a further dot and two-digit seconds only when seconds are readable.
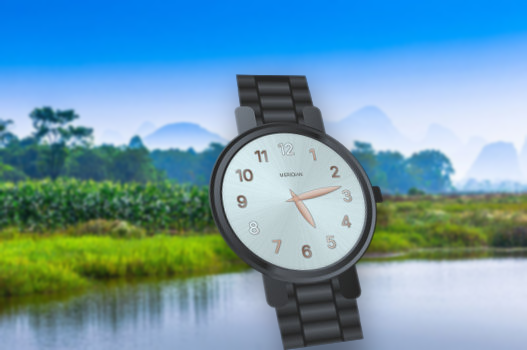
5.13
